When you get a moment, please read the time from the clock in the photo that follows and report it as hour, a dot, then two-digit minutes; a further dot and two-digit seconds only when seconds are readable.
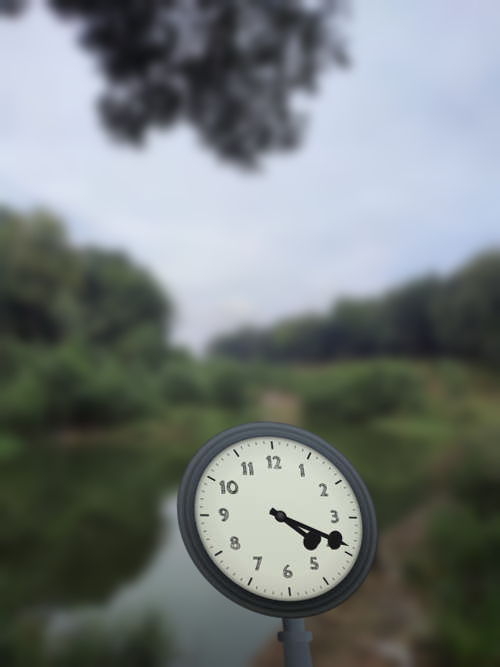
4.19
